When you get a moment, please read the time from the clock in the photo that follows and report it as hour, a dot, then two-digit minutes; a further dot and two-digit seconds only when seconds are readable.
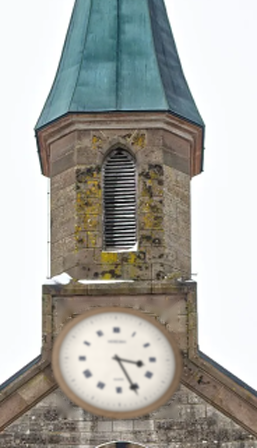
3.26
